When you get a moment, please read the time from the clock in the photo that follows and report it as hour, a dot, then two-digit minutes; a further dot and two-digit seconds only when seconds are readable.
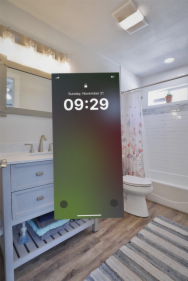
9.29
